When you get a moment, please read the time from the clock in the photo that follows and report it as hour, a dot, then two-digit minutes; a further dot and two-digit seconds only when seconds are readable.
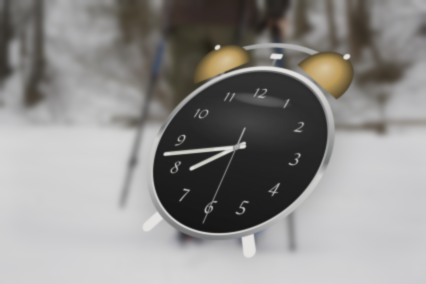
7.42.30
